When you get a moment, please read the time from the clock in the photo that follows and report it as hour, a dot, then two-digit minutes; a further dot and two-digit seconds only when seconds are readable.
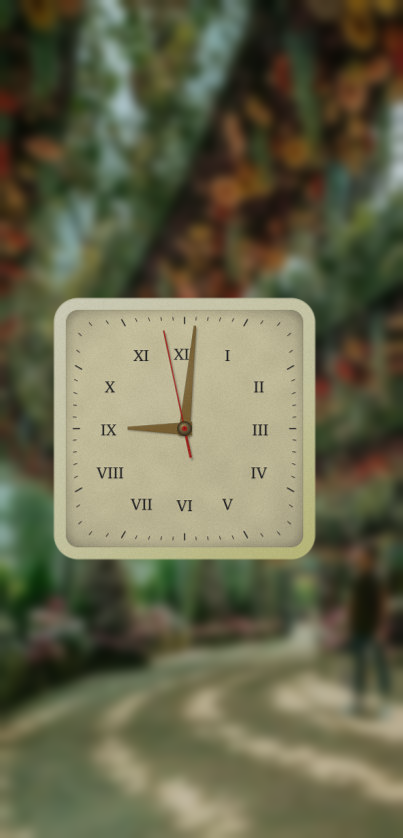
9.00.58
